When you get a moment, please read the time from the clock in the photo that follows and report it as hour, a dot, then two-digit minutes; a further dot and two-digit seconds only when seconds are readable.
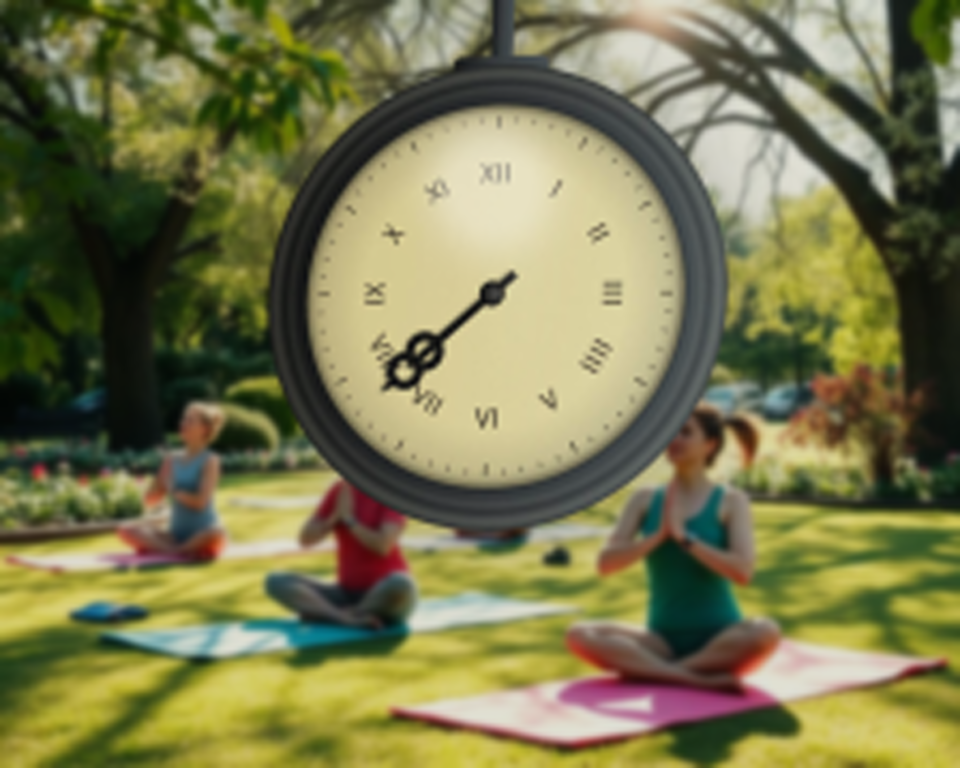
7.38
